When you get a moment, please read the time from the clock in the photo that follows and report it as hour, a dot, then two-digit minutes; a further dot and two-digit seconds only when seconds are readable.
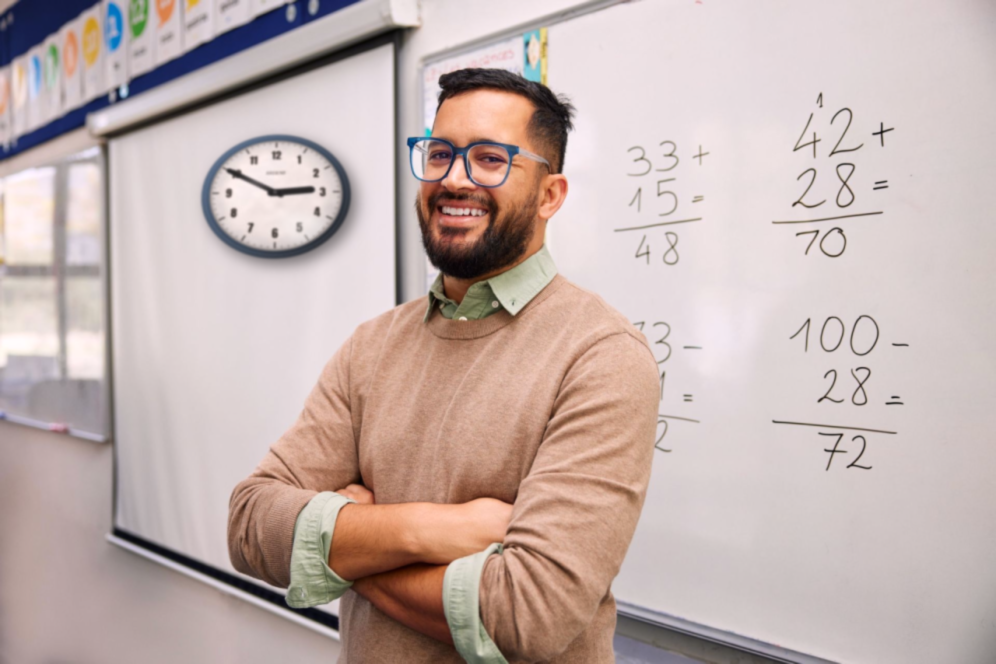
2.50
